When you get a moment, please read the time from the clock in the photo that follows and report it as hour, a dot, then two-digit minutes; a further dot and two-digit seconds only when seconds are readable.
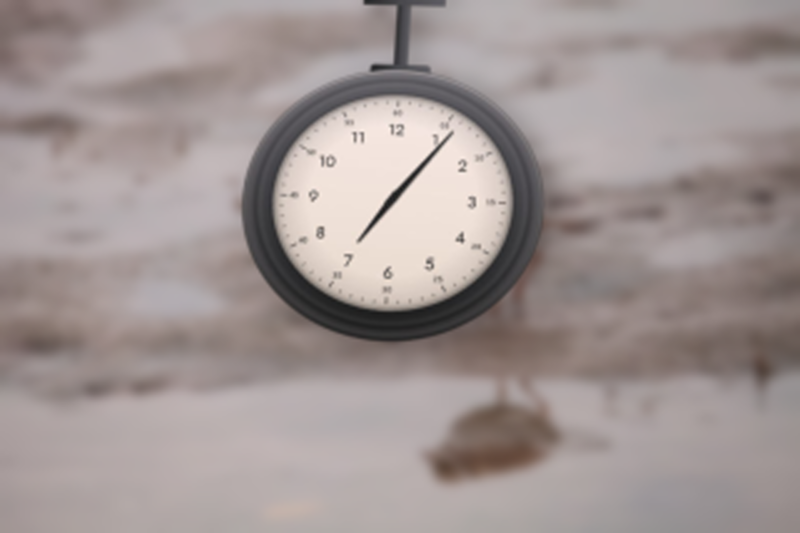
7.06
